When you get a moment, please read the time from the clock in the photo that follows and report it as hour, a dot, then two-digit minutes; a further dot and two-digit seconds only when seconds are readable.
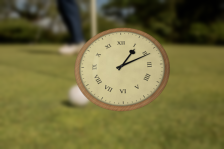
1.11
